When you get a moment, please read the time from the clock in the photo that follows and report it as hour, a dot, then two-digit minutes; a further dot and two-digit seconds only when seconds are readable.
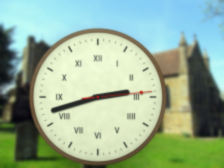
2.42.14
